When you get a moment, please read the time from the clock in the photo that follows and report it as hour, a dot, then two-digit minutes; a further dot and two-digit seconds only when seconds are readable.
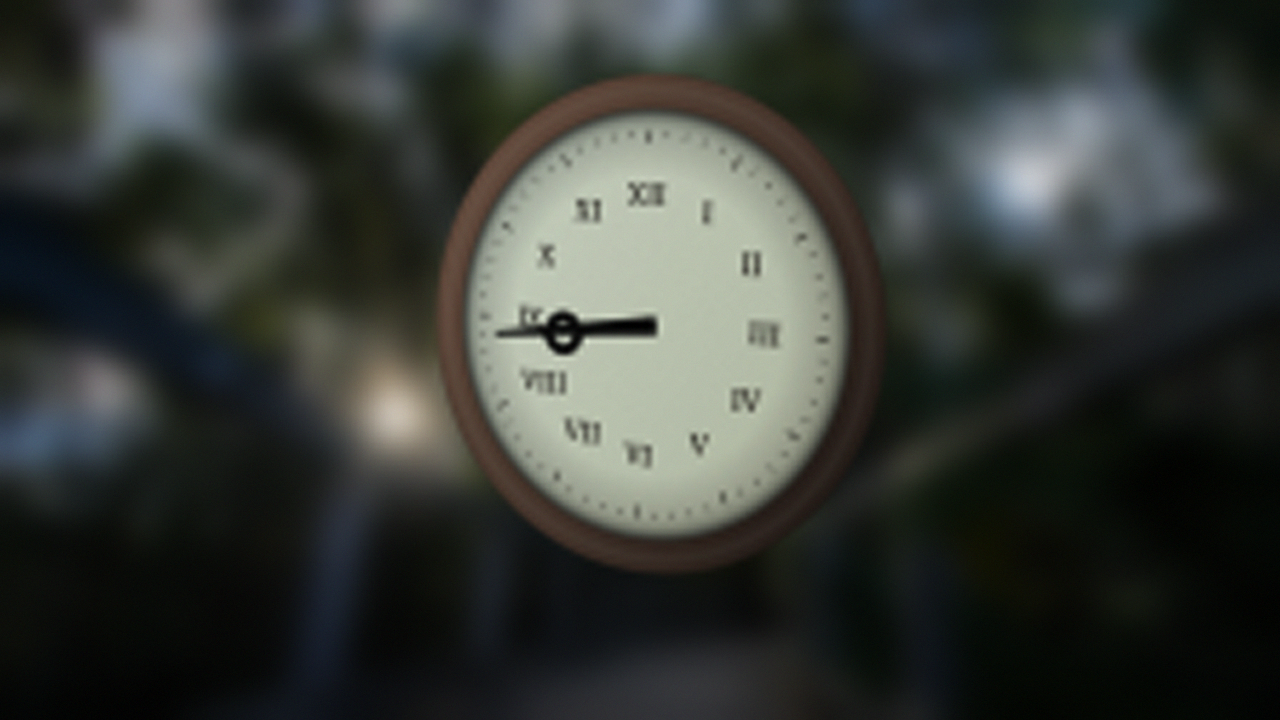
8.44
